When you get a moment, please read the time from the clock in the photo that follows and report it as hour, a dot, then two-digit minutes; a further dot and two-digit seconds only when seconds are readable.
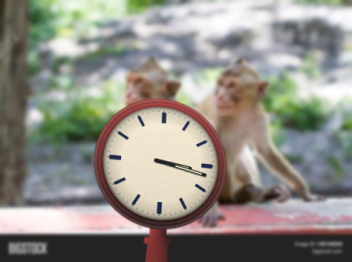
3.17
